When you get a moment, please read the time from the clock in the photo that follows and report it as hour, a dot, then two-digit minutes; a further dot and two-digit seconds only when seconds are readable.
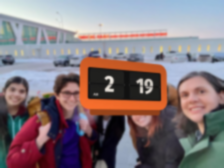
2.19
